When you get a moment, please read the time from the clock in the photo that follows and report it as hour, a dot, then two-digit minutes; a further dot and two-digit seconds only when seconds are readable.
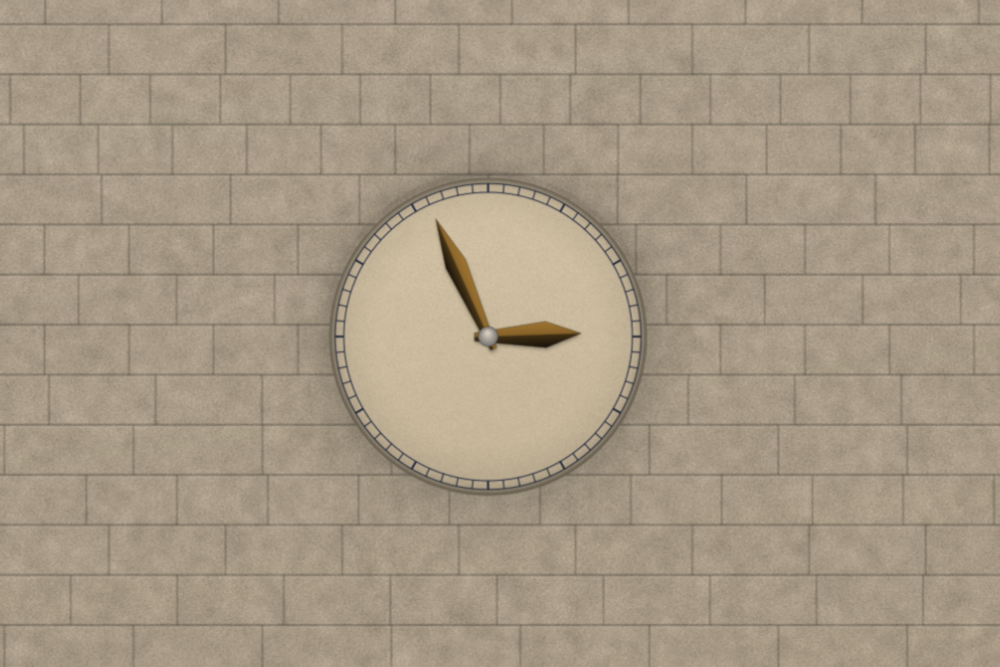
2.56
